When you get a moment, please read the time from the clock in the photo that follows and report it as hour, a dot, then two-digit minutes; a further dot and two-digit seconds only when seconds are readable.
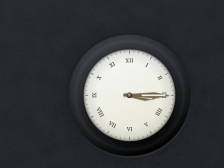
3.15
